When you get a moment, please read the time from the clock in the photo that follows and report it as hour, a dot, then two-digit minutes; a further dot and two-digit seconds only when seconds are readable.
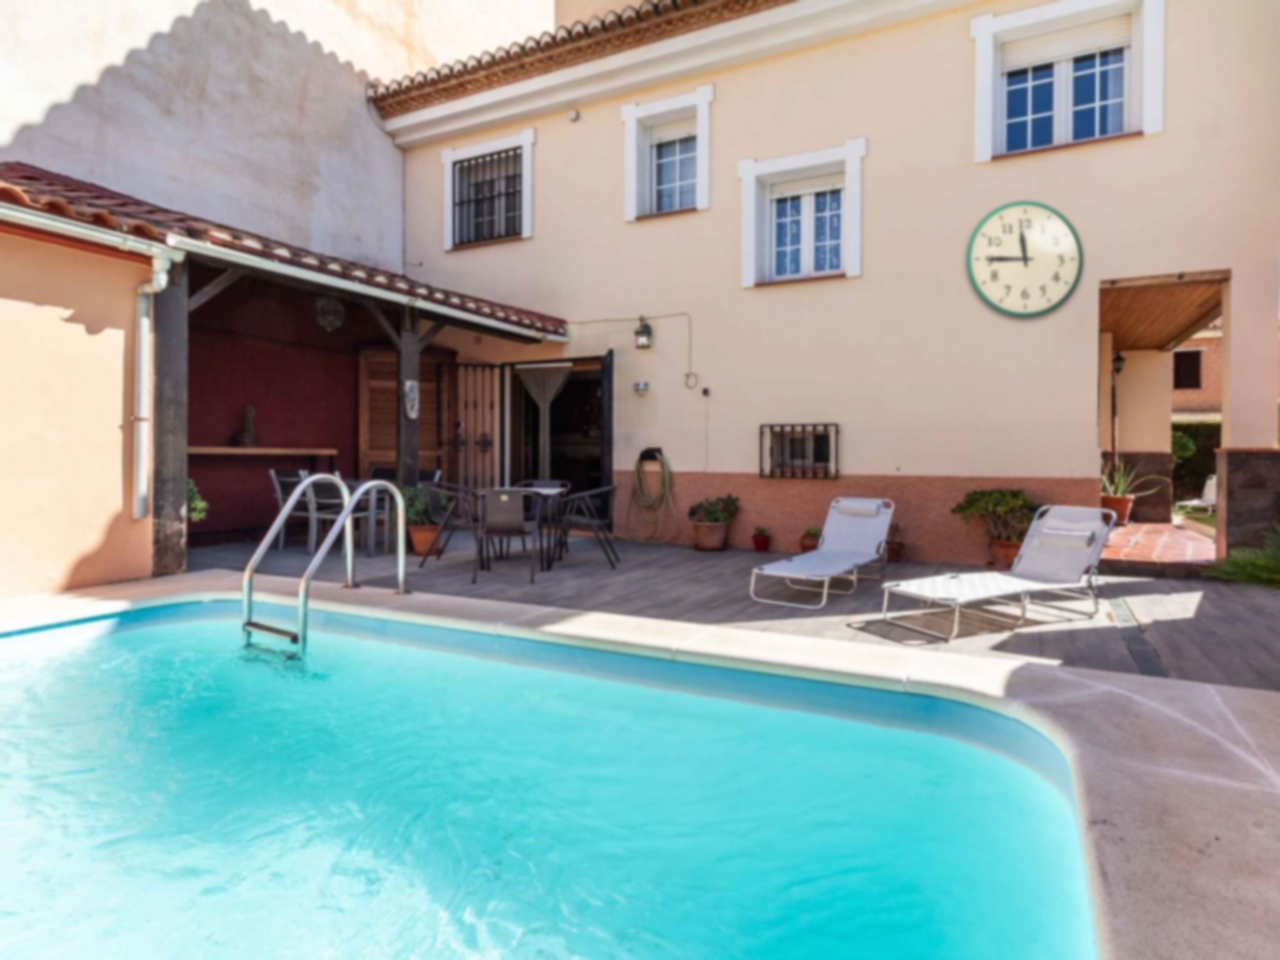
11.45
